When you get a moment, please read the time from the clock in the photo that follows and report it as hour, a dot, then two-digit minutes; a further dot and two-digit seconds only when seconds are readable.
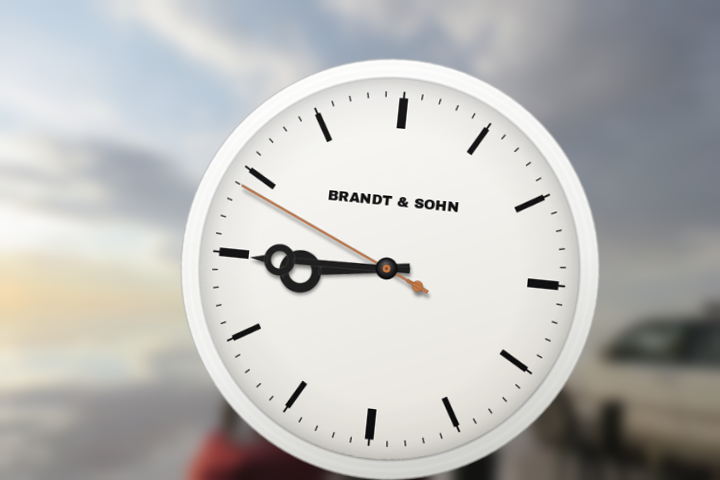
8.44.49
